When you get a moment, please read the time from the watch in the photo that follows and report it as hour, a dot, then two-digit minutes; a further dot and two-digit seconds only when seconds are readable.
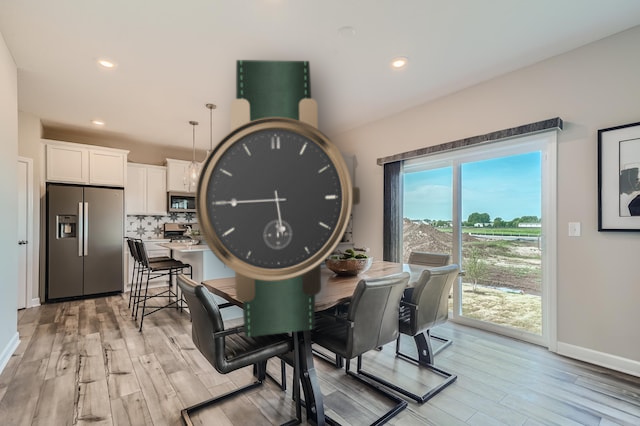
5.45
